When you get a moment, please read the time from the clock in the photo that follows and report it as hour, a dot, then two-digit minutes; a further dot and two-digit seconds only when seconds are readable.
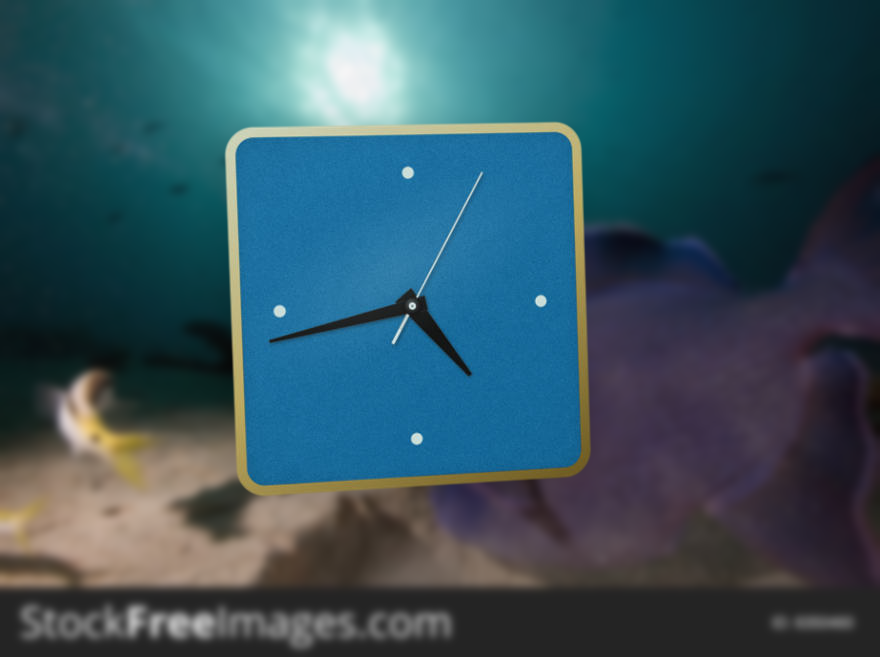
4.43.05
